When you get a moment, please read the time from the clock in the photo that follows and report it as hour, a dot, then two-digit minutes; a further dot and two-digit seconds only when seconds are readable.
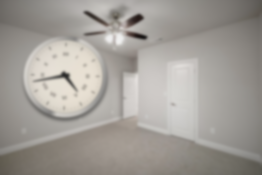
4.43
